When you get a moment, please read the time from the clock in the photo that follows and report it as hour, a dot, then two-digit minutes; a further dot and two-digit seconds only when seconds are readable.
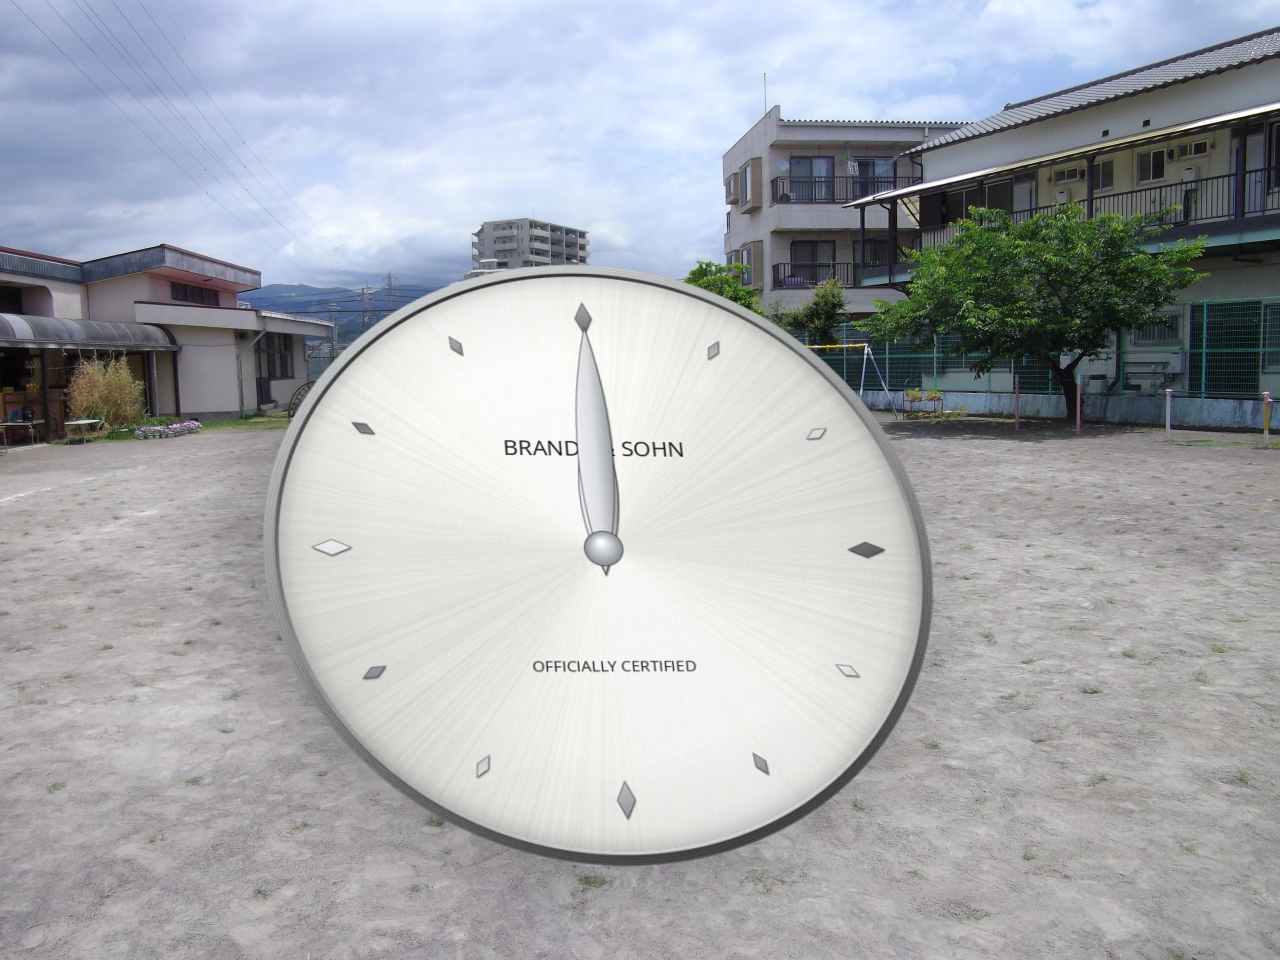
12.00
